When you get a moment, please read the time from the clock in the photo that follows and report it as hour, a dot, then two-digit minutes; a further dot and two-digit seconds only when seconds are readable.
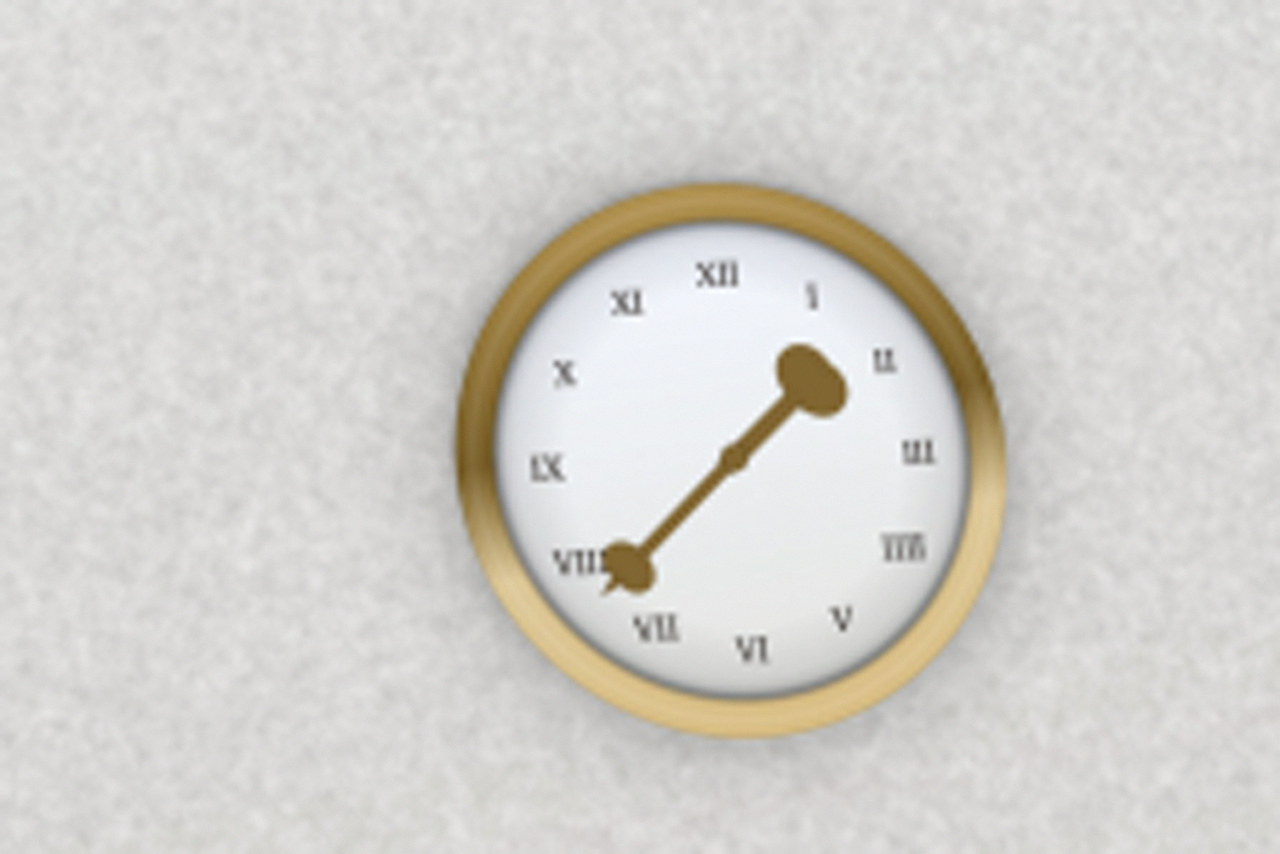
1.38
